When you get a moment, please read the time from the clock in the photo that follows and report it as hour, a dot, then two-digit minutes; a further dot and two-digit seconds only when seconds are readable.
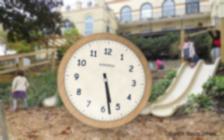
5.28
